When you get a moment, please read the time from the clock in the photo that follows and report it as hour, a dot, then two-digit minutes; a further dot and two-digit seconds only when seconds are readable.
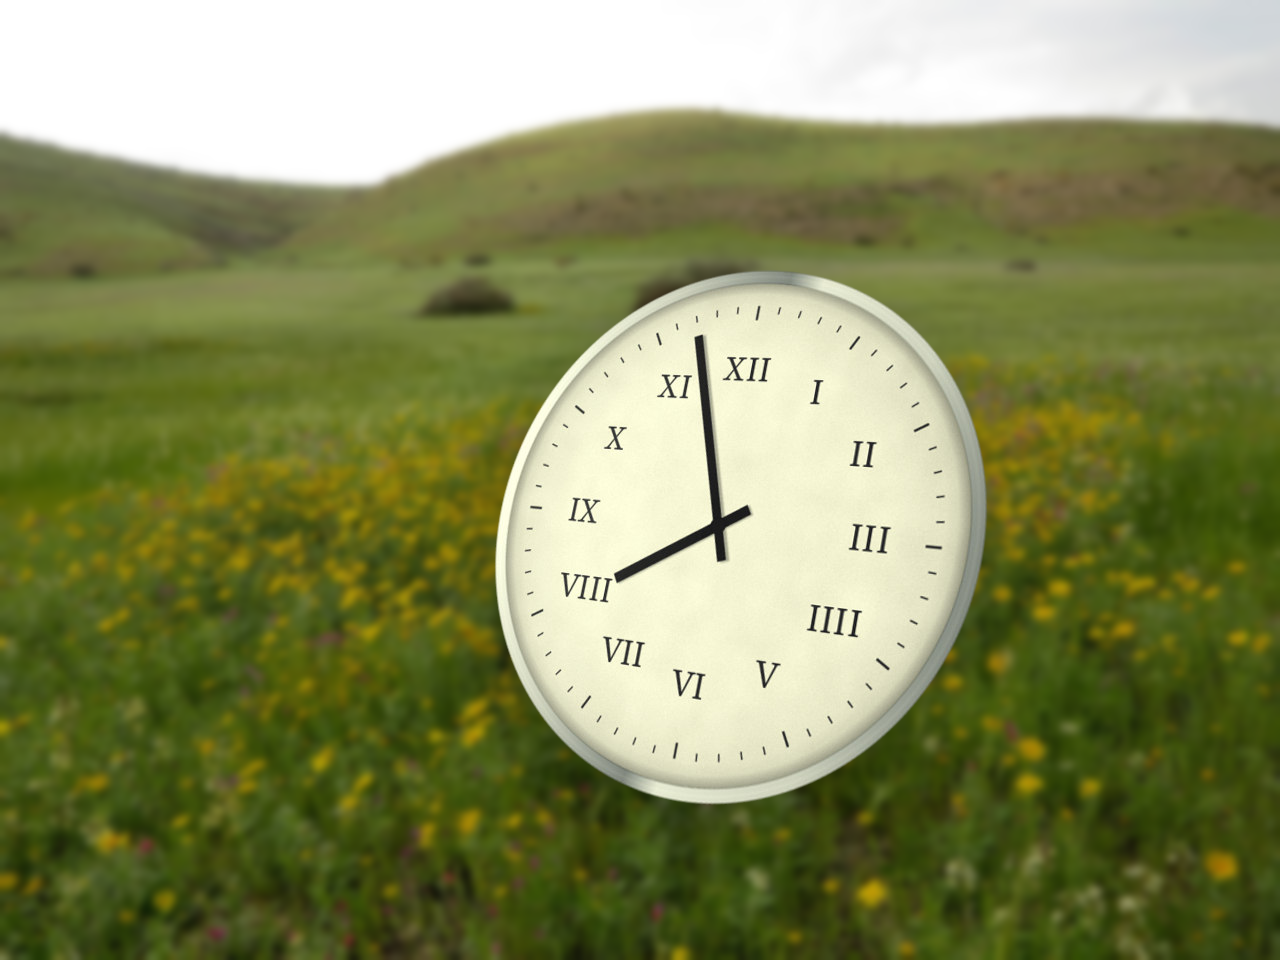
7.57
